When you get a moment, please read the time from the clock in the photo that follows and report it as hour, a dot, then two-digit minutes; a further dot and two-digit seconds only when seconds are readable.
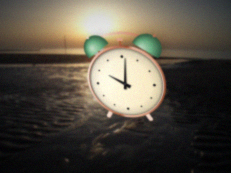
10.01
